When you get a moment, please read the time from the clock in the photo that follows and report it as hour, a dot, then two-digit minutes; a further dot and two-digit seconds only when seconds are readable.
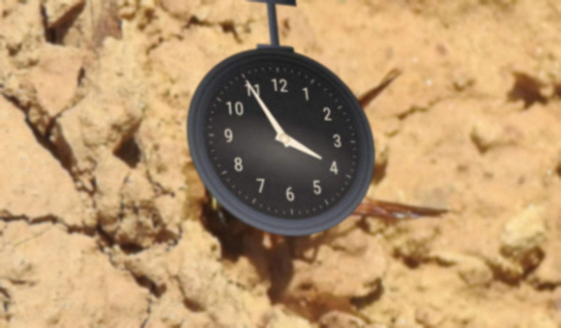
3.55
